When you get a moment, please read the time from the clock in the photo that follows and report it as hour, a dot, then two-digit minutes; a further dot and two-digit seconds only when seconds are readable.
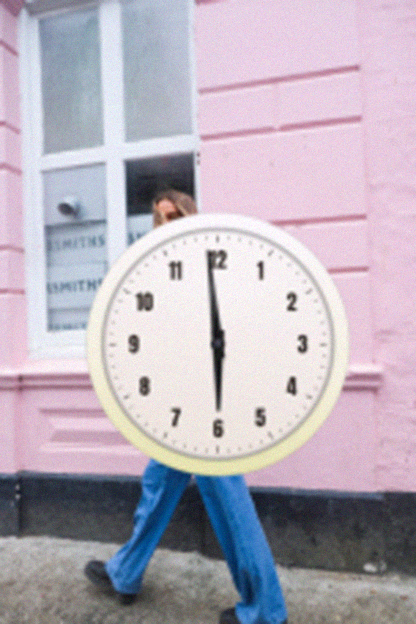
5.59
